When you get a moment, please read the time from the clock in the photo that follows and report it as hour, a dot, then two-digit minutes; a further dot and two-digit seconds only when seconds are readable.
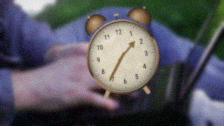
1.36
